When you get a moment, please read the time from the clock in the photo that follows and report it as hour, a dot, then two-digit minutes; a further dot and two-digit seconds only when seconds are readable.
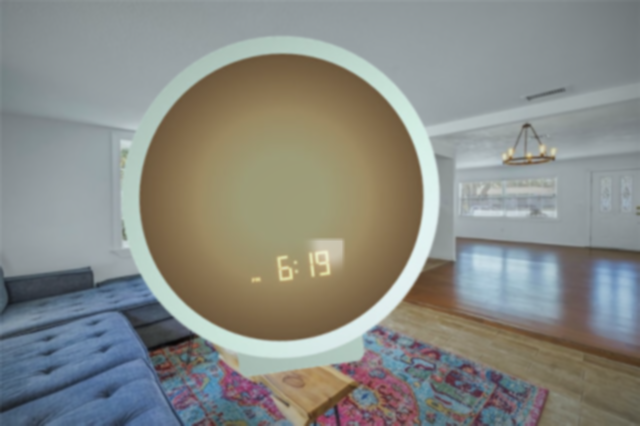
6.19
